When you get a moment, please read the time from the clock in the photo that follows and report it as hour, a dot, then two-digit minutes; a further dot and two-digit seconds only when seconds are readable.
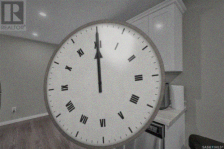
12.00
